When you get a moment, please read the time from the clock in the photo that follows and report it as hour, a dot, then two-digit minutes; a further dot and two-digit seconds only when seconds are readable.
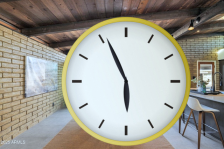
5.56
